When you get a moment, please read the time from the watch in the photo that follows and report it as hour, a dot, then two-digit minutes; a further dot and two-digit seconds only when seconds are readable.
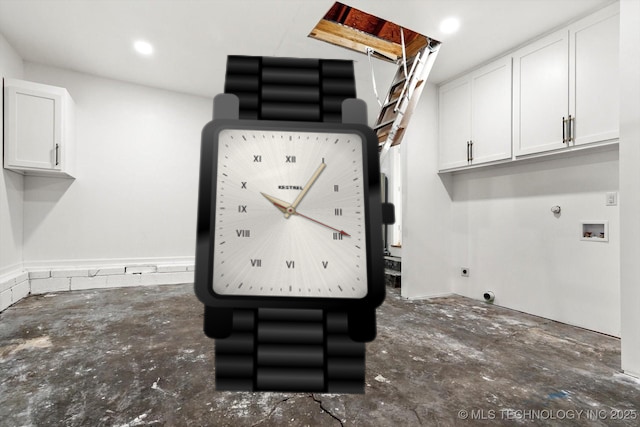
10.05.19
